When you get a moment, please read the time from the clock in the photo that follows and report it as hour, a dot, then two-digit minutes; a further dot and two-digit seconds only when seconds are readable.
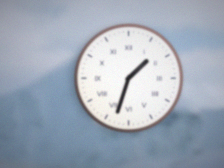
1.33
